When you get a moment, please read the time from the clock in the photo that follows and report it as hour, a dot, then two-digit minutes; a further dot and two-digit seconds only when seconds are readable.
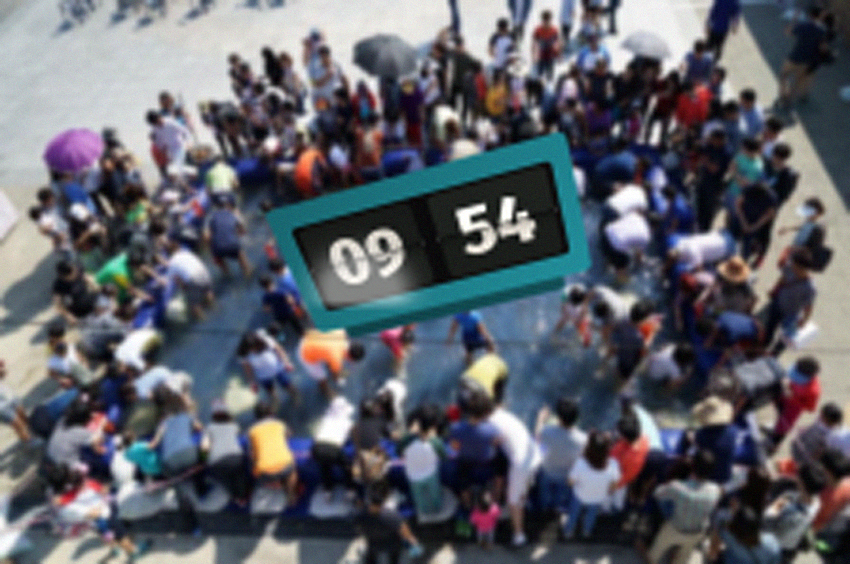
9.54
